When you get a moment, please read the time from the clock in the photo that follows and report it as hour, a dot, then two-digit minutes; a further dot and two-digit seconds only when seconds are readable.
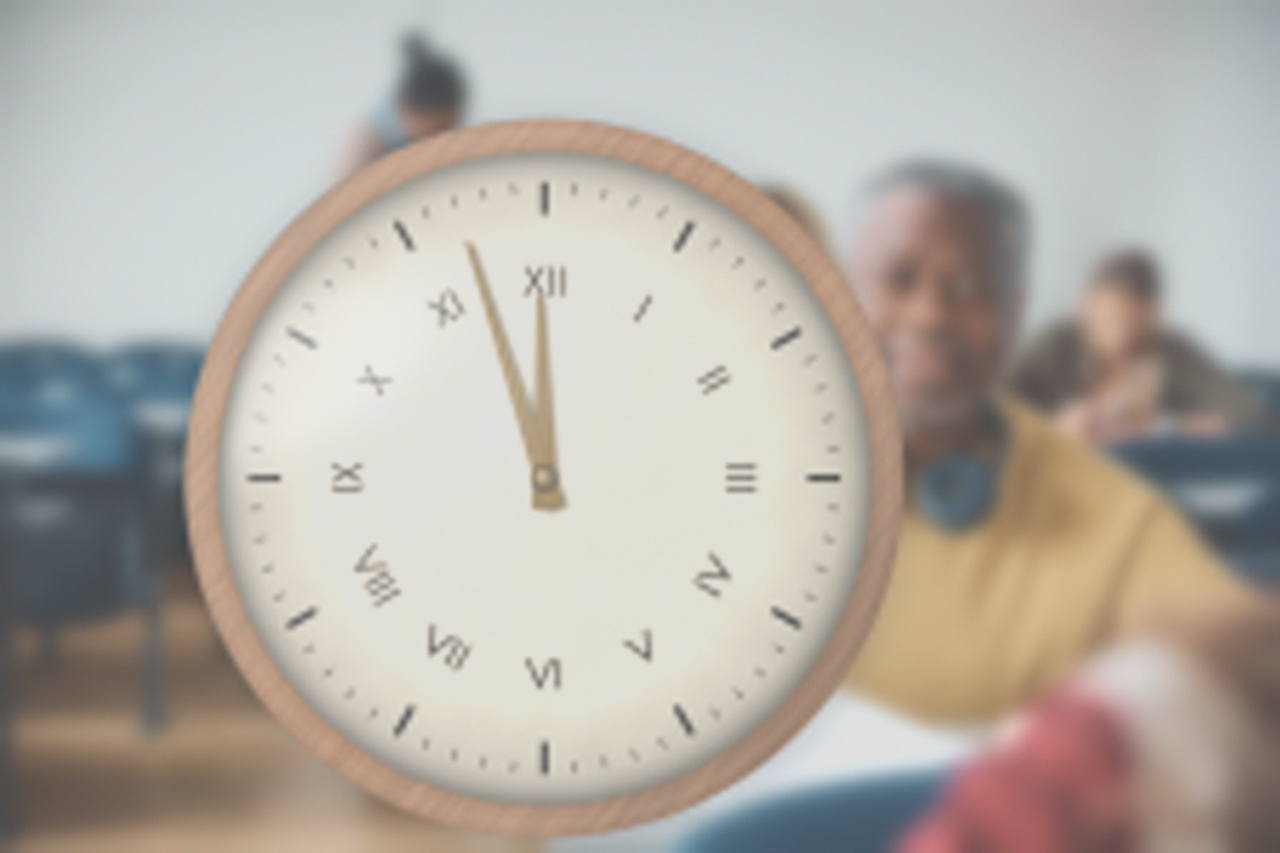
11.57
